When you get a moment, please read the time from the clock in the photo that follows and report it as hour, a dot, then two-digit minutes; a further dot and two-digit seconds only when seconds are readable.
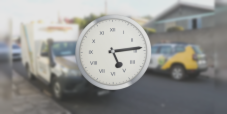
5.14
